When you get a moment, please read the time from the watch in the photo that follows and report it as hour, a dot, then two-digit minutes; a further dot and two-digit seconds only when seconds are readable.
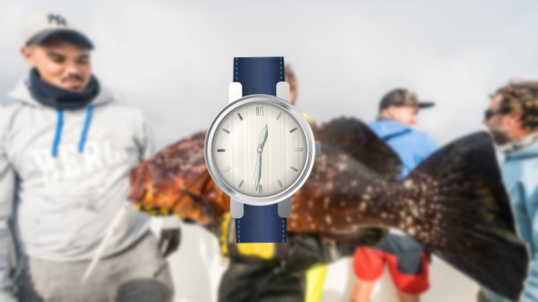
12.31
